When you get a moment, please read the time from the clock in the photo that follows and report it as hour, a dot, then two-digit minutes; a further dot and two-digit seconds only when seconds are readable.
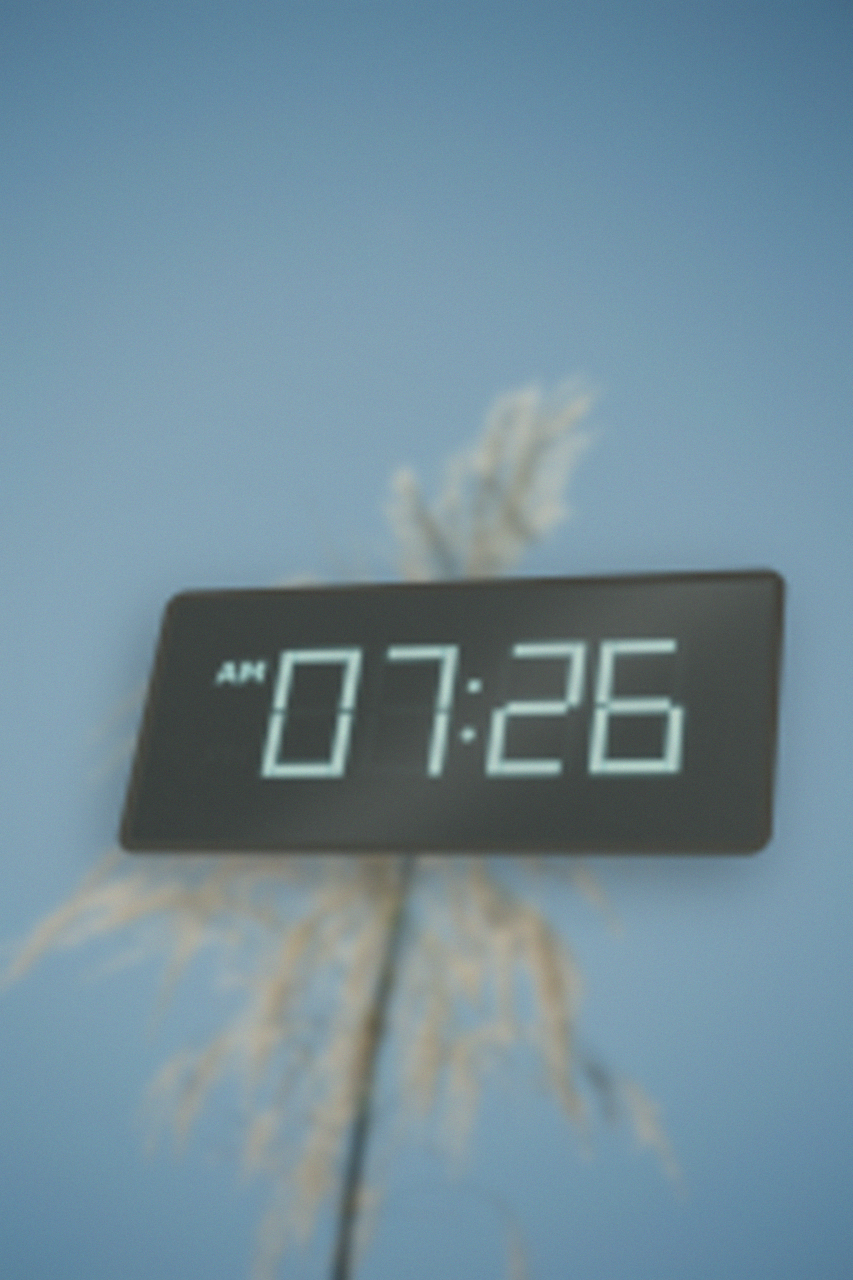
7.26
